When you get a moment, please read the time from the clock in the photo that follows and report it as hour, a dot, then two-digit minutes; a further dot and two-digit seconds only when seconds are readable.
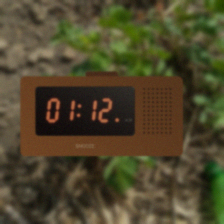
1.12
